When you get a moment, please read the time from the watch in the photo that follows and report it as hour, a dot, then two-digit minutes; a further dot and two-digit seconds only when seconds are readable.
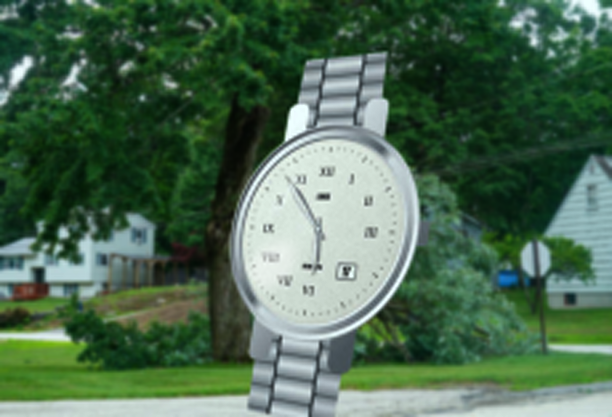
5.53
